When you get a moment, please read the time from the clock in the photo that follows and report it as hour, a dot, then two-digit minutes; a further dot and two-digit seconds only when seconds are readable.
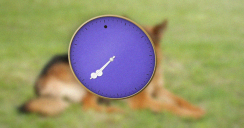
7.39
